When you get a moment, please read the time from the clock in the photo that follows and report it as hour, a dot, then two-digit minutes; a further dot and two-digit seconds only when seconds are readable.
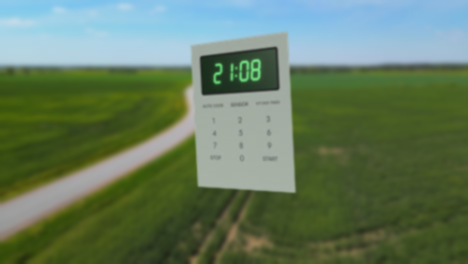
21.08
